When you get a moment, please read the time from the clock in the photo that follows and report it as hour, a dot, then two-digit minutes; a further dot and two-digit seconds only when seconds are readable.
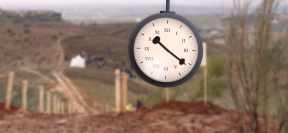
10.21
